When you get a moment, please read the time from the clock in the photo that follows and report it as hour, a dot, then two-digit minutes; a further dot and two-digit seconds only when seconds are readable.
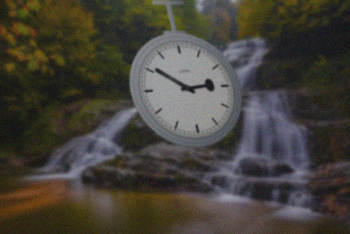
2.51
